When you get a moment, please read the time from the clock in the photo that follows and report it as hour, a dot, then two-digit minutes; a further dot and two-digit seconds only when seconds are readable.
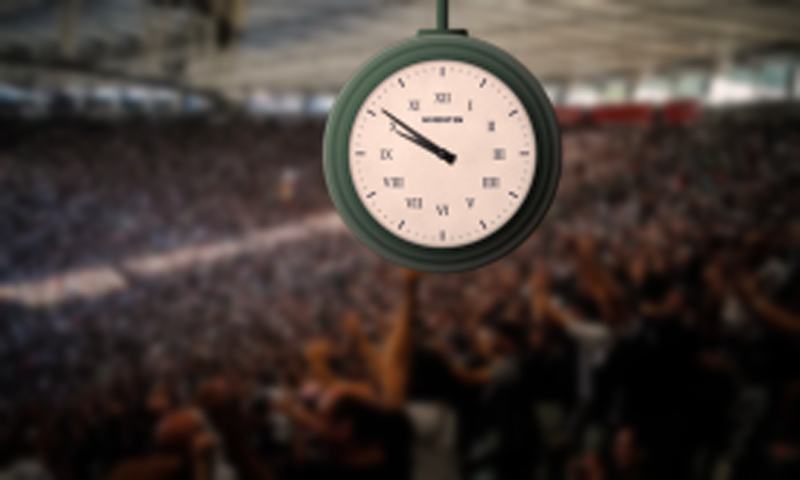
9.51
